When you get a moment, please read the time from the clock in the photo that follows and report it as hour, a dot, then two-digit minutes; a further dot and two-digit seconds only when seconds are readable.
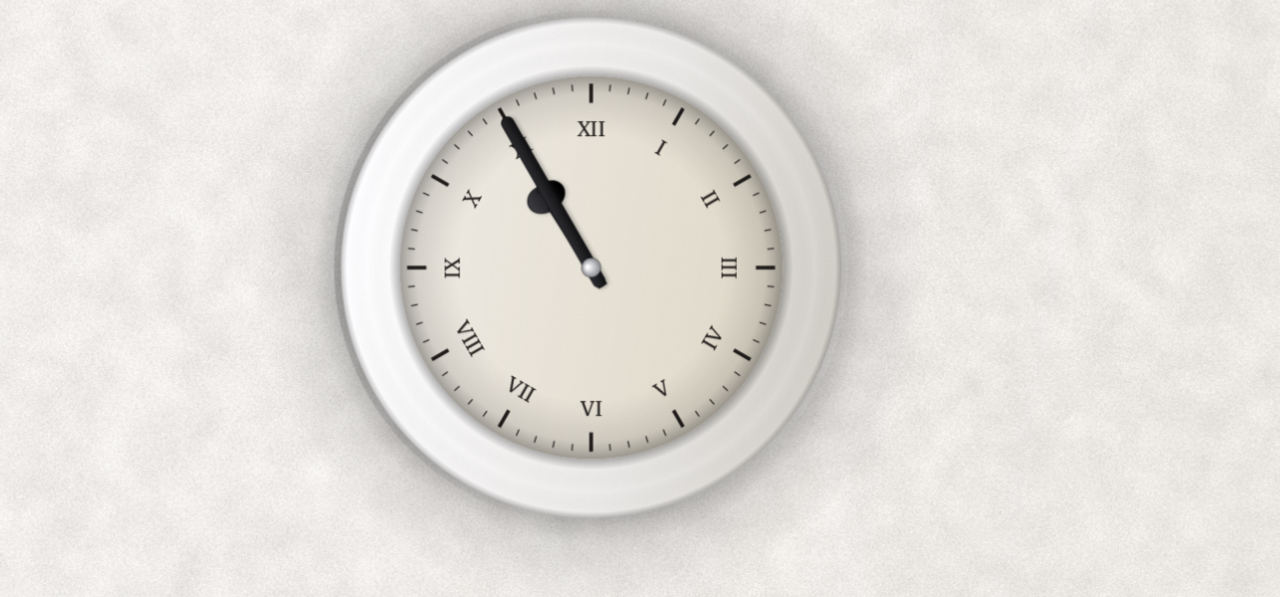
10.55
